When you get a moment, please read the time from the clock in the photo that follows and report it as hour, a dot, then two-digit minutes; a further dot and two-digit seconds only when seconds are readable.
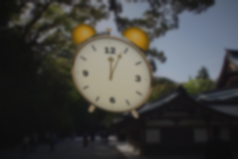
12.04
